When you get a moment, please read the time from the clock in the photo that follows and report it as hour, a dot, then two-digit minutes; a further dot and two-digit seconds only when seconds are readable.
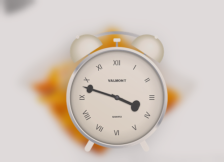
3.48
